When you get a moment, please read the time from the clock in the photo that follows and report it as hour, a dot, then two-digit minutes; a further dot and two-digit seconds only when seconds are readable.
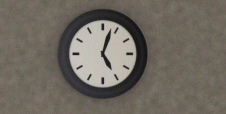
5.03
